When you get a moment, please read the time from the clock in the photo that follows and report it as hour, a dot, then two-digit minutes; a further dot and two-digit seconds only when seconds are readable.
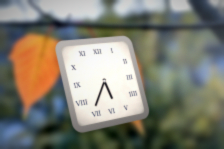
5.36
